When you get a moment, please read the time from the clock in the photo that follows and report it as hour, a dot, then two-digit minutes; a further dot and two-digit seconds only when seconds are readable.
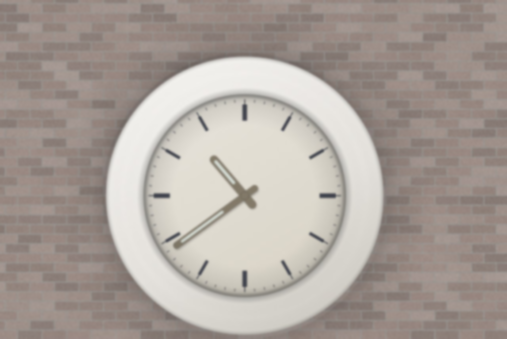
10.39
